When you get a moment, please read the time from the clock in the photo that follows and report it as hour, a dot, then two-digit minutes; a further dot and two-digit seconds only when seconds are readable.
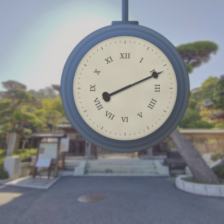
8.11
